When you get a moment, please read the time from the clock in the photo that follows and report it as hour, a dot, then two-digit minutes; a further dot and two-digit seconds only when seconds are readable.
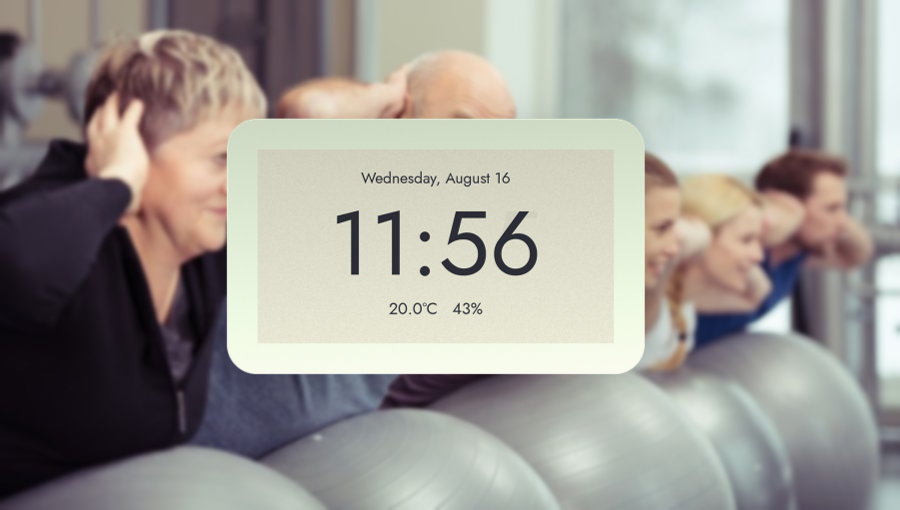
11.56
